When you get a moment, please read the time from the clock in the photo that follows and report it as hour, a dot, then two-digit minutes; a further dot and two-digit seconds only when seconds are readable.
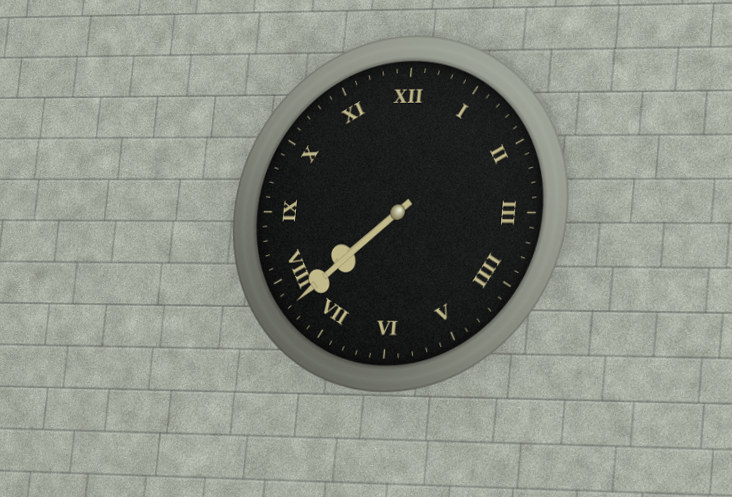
7.38
